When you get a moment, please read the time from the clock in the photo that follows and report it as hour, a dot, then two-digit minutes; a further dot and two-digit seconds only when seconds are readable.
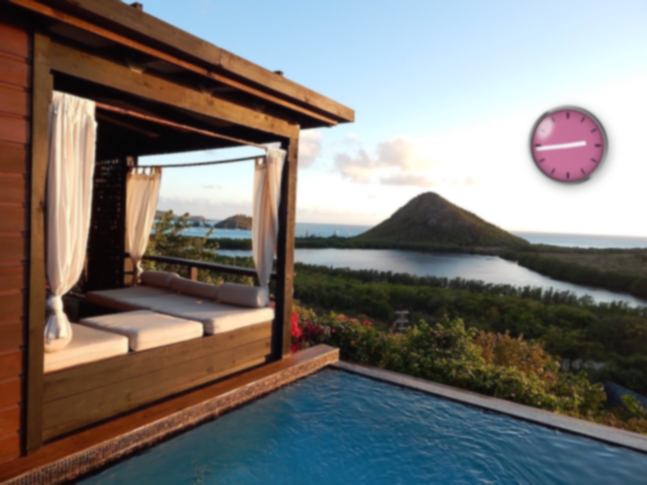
2.44
